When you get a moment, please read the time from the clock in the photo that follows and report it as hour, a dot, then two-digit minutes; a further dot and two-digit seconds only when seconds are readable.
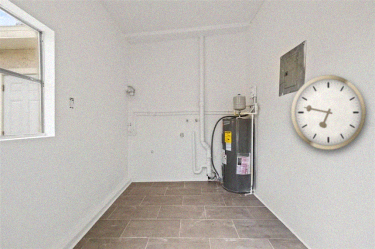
6.47
